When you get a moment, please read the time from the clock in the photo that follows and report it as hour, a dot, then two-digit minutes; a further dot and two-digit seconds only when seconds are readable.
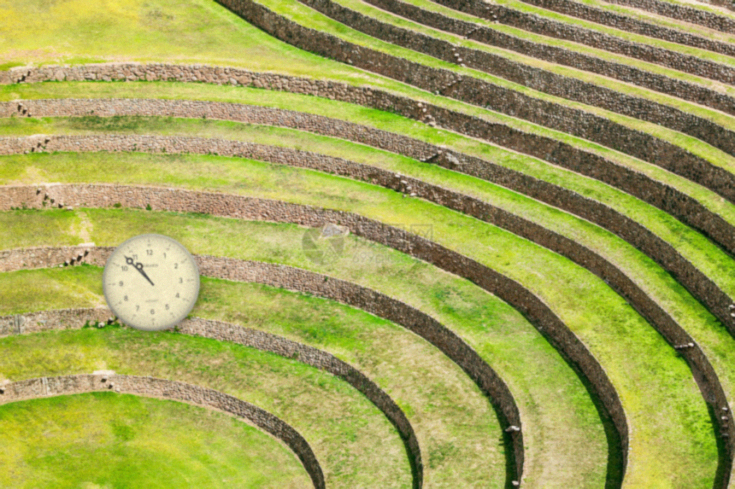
10.53
